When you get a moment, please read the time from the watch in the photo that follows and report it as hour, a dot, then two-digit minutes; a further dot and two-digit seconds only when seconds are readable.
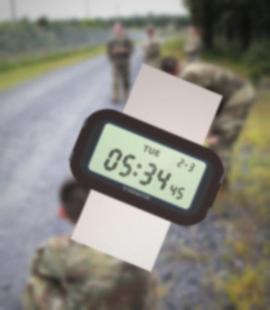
5.34.45
